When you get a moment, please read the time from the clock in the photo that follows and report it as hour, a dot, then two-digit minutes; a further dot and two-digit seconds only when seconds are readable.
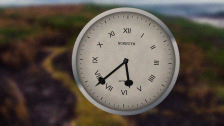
5.38
